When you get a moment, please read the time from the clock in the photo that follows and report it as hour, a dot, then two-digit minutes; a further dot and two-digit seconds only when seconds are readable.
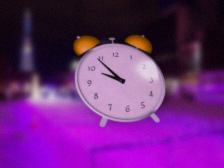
9.54
